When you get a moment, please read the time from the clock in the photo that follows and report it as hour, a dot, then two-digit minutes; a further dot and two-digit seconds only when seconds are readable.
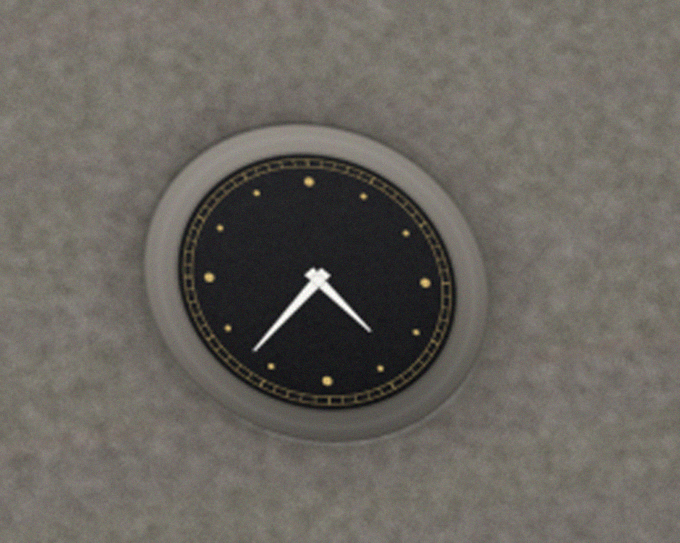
4.37
